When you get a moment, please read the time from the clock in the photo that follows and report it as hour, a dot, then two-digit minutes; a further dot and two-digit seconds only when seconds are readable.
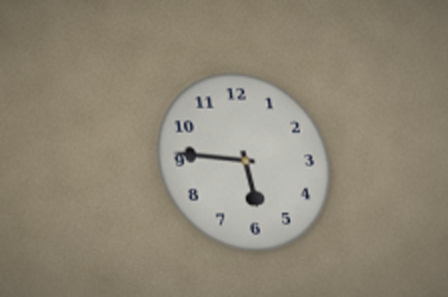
5.46
